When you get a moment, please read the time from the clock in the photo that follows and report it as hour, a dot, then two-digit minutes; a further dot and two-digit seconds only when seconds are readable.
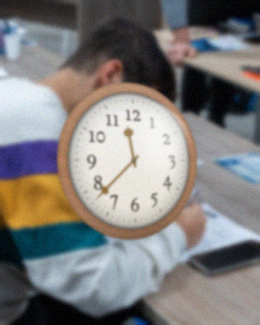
11.38
